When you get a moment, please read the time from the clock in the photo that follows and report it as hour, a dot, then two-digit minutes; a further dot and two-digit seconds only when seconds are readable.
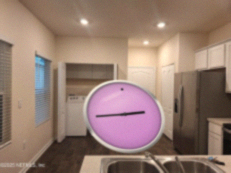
2.44
